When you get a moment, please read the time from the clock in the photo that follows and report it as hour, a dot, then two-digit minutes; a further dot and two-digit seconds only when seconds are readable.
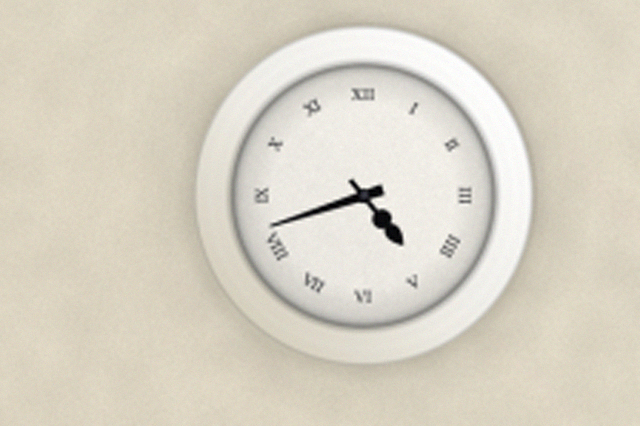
4.42
